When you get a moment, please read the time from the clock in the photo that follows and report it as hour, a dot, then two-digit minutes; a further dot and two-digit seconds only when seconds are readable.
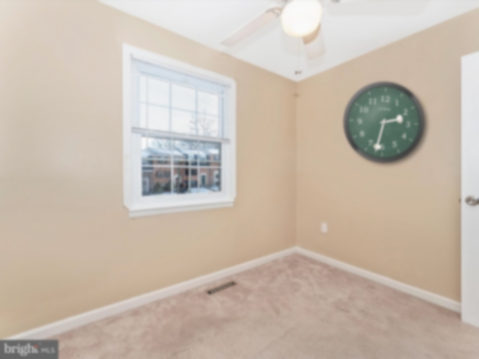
2.32
